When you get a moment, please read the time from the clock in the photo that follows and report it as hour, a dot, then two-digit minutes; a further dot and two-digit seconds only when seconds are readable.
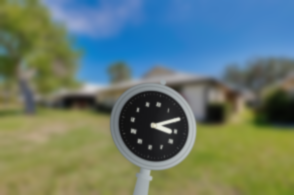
3.10
